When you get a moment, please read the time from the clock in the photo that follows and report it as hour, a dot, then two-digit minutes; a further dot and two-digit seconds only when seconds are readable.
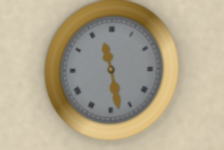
11.28
